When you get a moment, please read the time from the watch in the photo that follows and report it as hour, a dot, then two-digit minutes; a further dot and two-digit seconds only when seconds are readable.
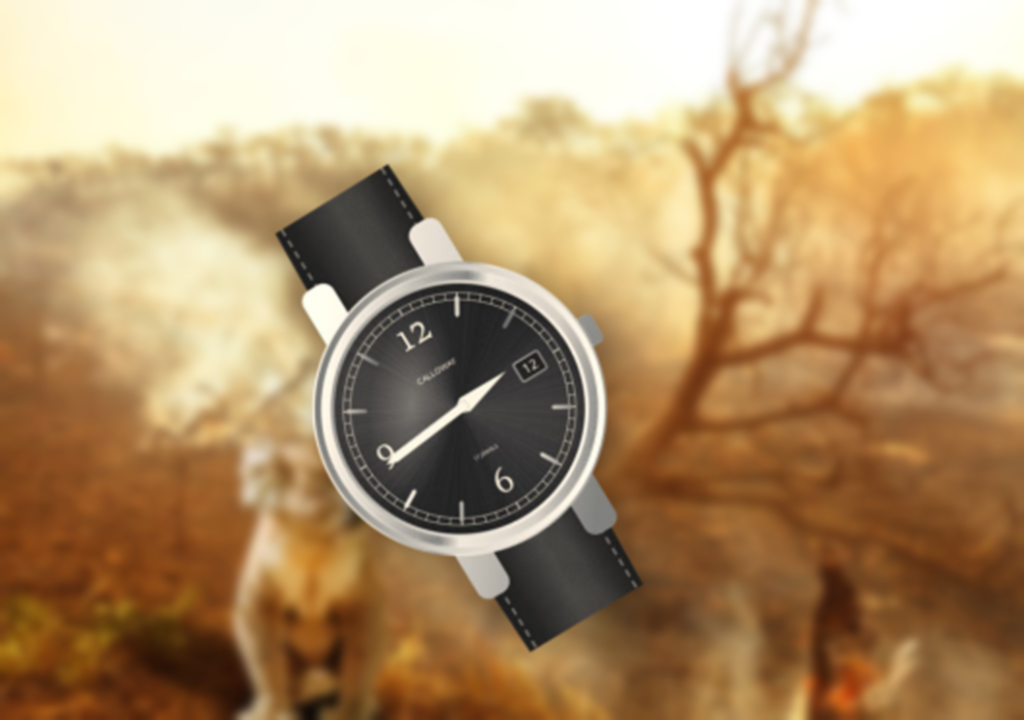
2.44
